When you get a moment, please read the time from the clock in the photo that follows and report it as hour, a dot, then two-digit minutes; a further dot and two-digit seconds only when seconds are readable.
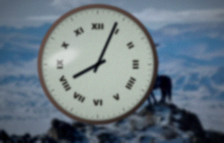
8.04
